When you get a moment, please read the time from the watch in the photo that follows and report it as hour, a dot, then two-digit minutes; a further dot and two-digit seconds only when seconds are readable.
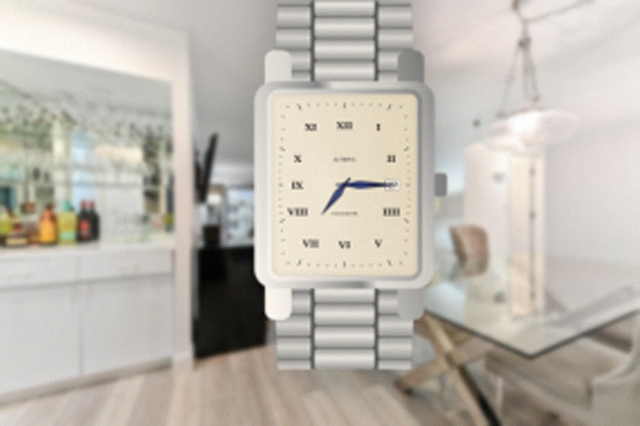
7.15
